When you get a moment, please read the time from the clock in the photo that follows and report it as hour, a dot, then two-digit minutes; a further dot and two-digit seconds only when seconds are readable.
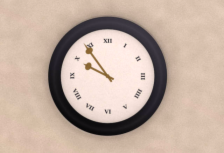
9.54
